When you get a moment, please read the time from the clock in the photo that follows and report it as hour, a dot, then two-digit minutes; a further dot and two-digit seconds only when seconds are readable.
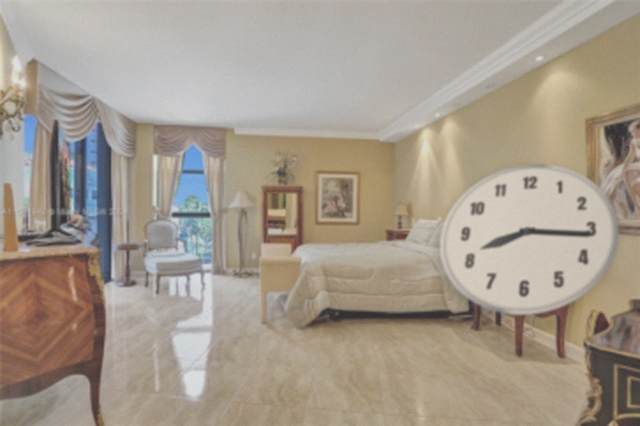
8.16
